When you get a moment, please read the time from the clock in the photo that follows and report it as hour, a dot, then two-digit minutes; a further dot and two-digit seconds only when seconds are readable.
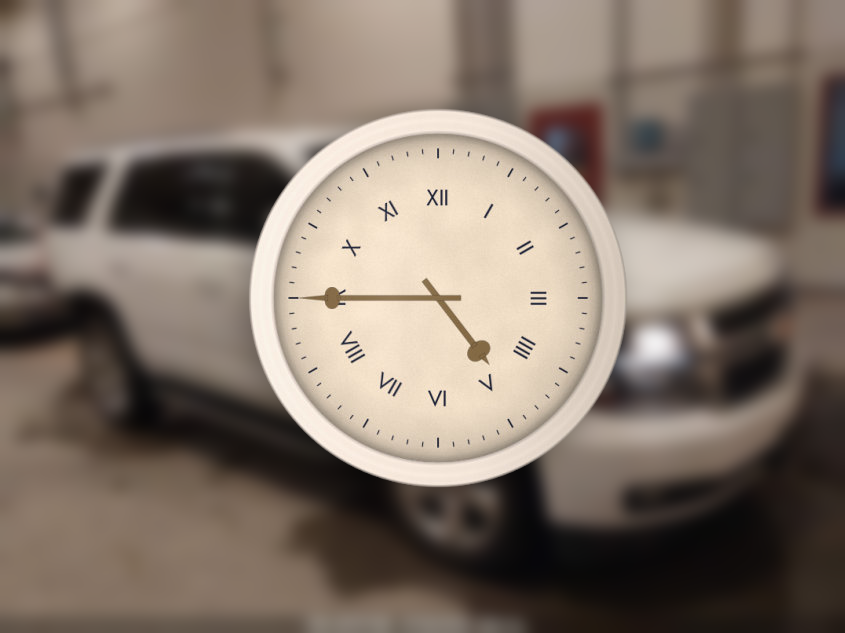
4.45
